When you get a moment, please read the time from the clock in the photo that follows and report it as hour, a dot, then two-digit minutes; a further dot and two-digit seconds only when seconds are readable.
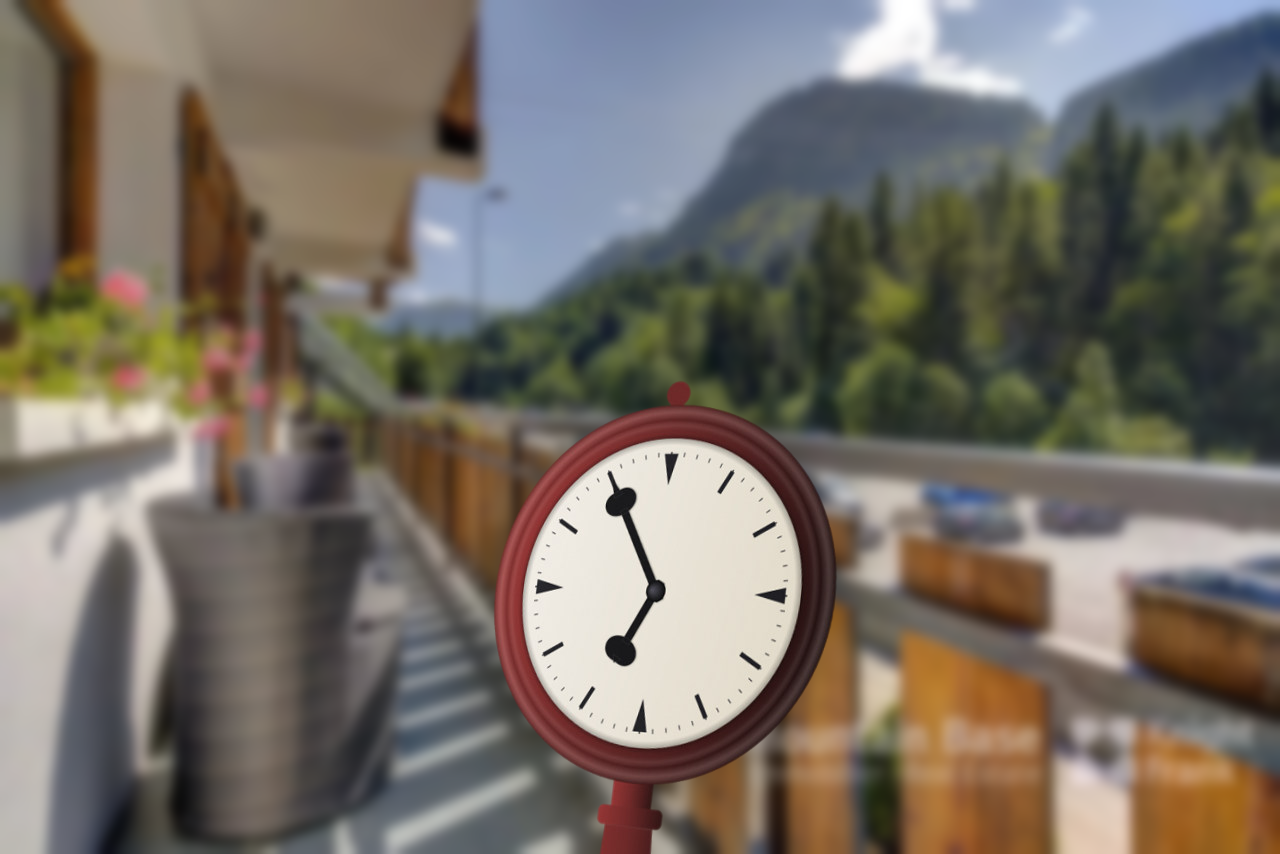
6.55
